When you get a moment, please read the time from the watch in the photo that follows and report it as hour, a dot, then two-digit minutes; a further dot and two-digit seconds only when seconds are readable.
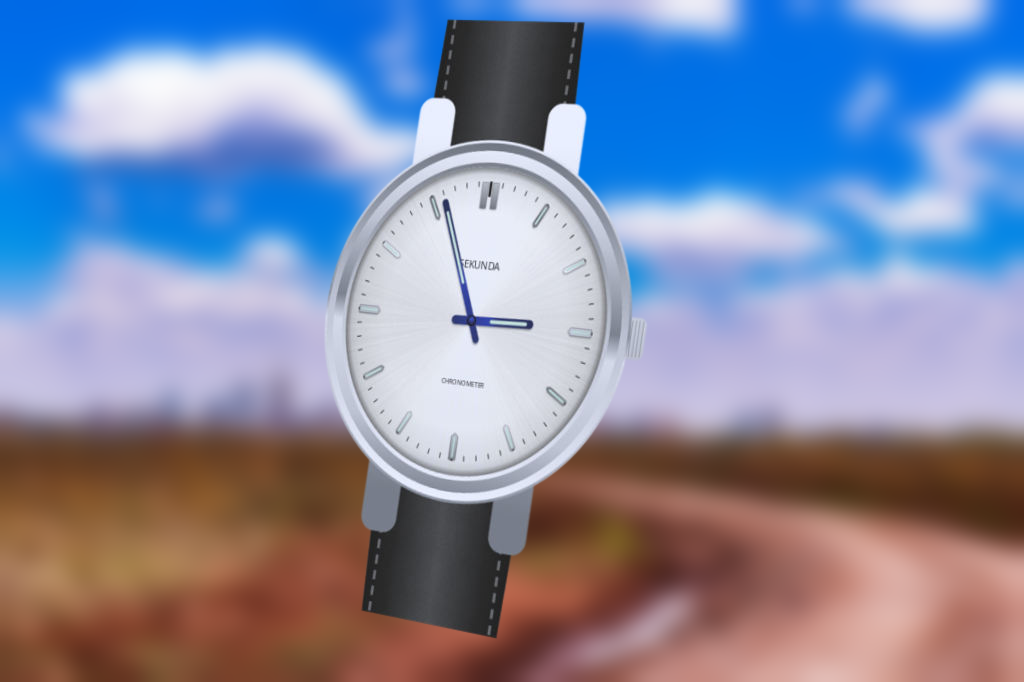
2.56
